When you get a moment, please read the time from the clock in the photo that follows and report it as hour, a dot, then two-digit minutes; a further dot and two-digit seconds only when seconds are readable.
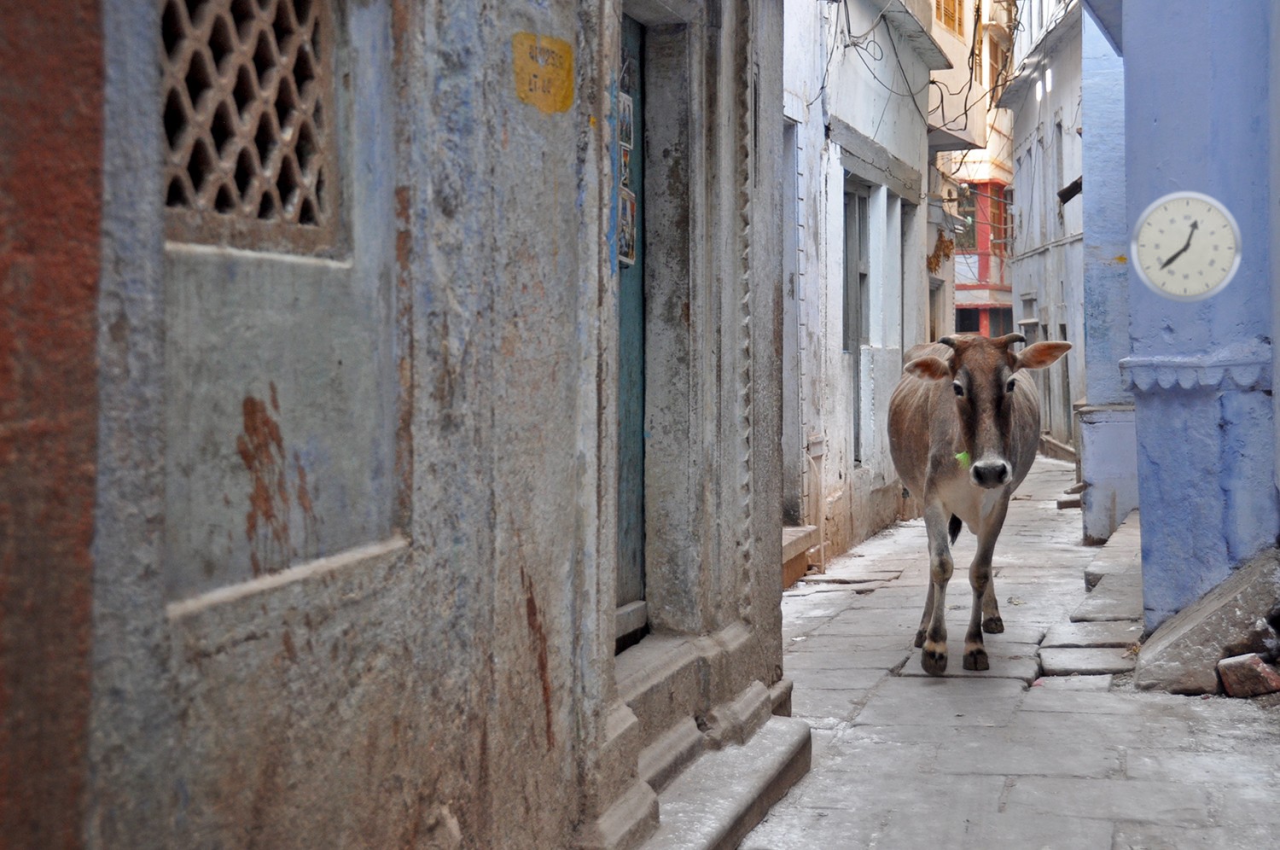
12.38
